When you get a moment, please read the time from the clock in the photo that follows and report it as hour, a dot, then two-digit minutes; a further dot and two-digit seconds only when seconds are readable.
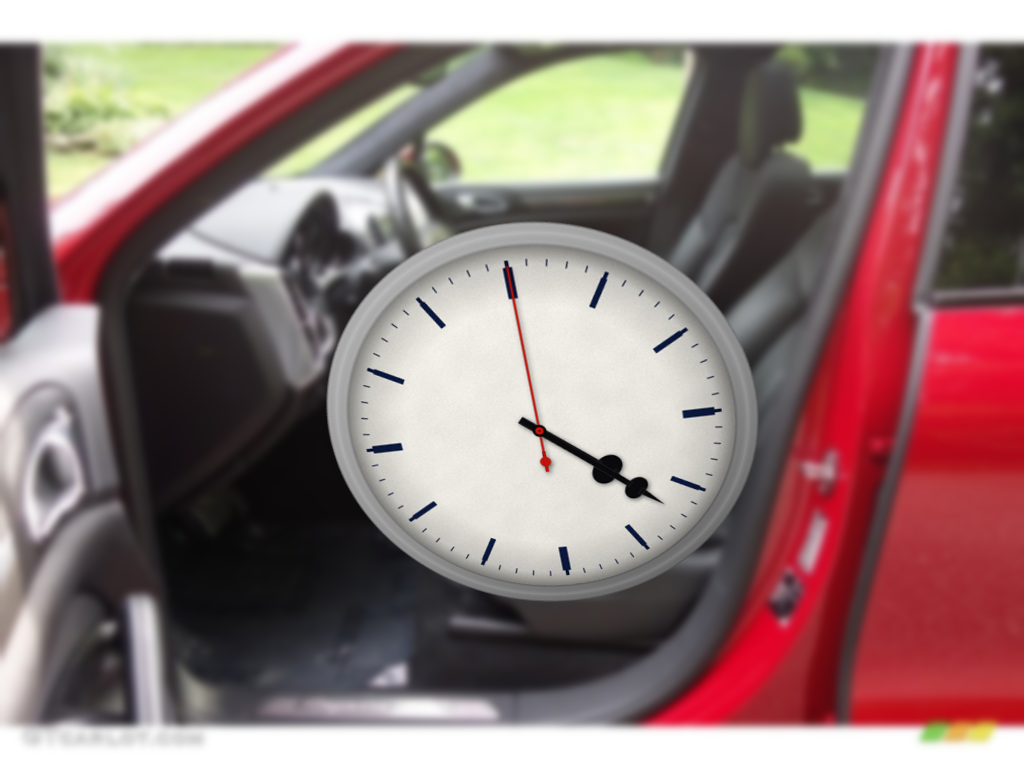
4.22.00
